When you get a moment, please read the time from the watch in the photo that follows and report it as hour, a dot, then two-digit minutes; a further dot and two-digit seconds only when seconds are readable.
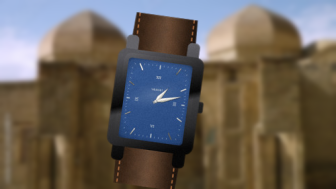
1.12
